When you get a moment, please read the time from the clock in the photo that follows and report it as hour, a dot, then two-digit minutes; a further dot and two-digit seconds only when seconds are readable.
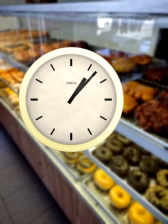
1.07
